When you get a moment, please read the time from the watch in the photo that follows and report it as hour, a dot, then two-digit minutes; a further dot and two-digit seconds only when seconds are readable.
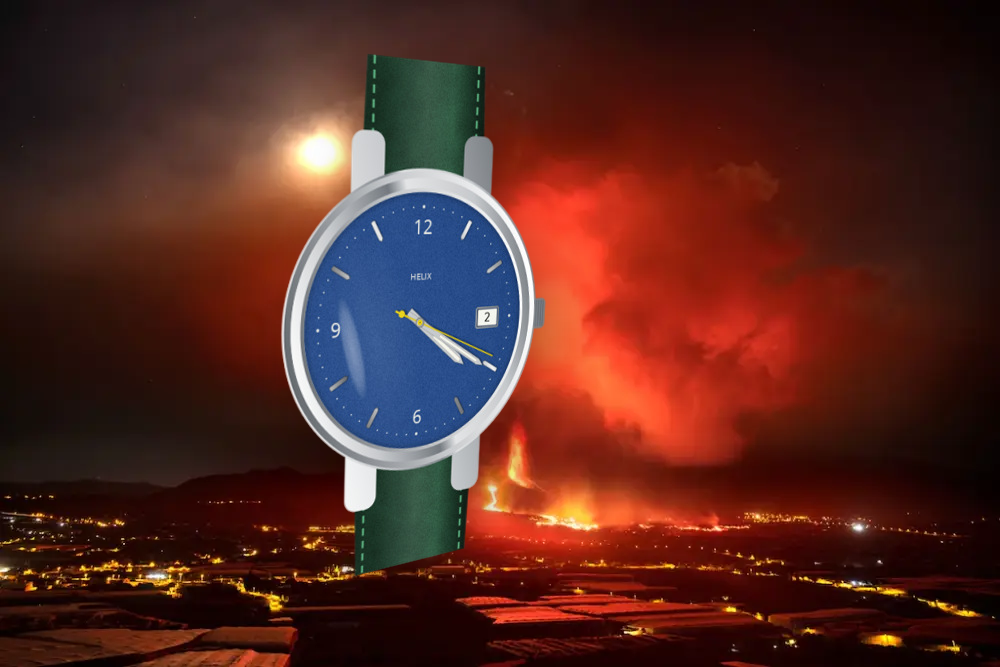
4.20.19
